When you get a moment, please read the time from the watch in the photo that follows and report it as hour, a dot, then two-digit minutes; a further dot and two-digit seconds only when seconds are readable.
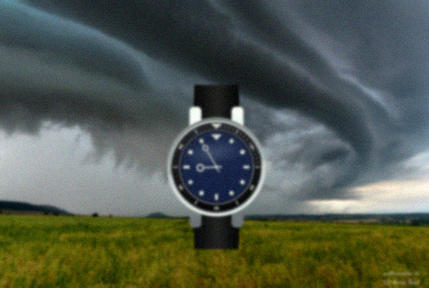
8.55
